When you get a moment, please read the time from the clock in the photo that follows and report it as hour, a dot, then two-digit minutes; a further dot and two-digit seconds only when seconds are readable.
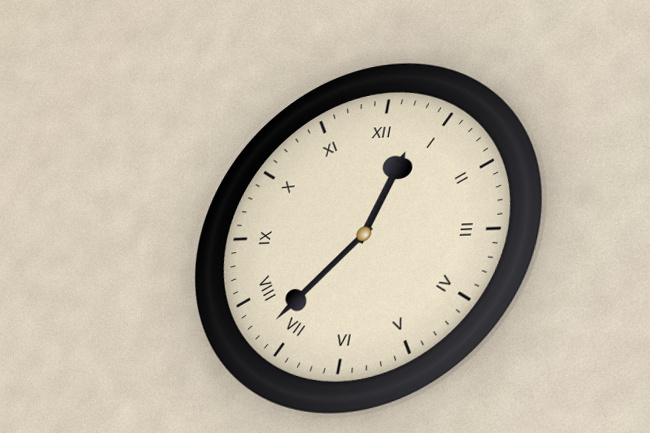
12.37
